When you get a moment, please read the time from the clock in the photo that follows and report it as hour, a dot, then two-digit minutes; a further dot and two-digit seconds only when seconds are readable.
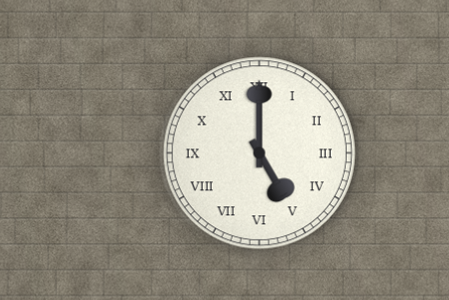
5.00
